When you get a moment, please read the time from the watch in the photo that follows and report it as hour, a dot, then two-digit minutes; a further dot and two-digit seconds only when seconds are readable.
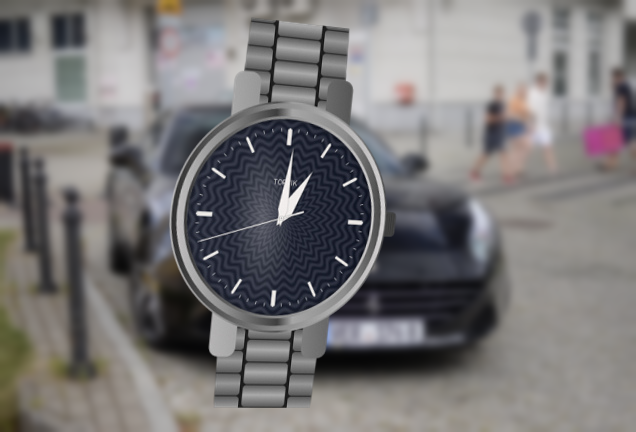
1.00.42
